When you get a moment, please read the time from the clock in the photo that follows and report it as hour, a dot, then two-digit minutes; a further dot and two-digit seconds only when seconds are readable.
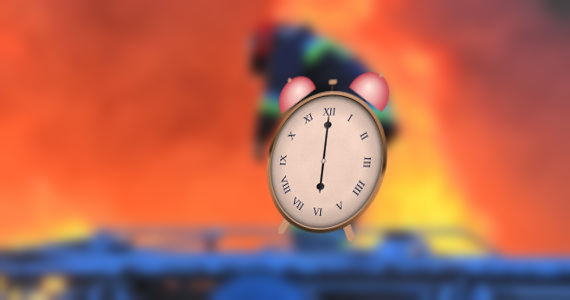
6.00
